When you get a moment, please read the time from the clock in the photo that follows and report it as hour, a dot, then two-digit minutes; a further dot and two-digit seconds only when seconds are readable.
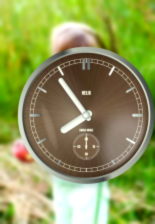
7.54
